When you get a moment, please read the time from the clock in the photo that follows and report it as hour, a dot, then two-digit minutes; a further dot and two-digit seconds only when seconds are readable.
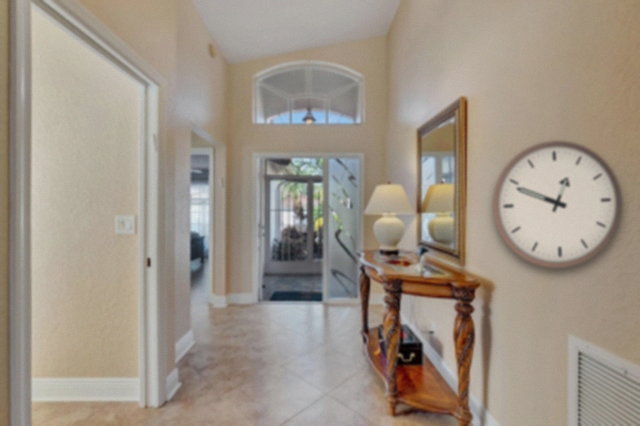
12.49
